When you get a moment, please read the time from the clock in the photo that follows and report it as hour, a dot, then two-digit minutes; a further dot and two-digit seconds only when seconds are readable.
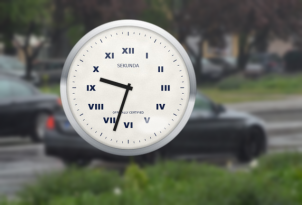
9.33
